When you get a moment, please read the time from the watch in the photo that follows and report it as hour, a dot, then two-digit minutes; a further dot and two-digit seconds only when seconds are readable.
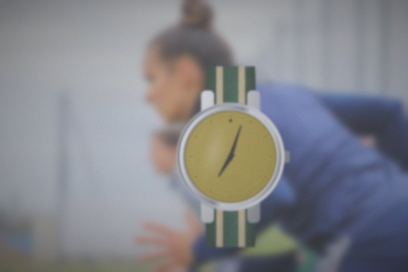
7.03
